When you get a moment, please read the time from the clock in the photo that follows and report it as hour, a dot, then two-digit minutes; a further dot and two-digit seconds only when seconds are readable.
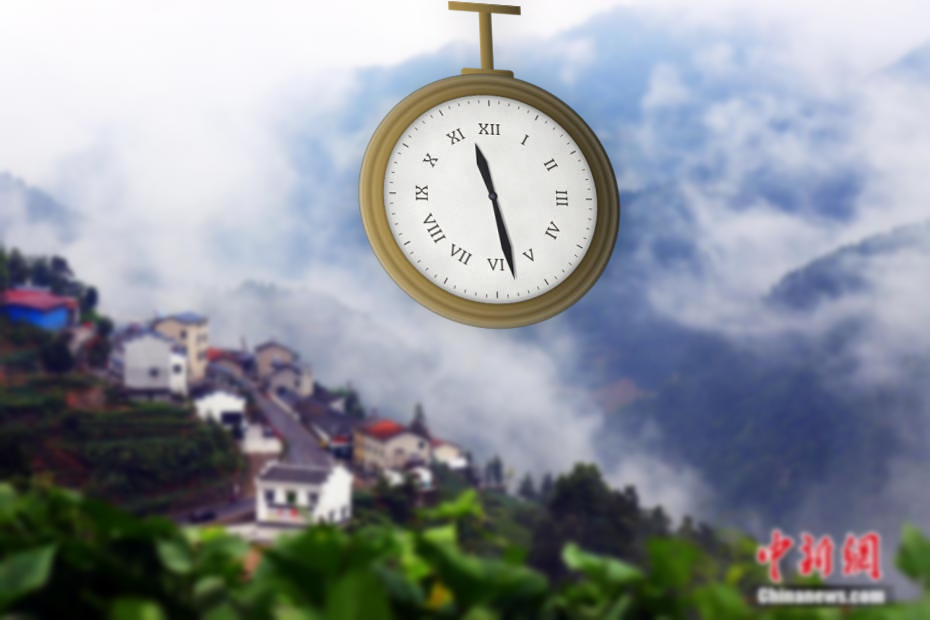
11.28
